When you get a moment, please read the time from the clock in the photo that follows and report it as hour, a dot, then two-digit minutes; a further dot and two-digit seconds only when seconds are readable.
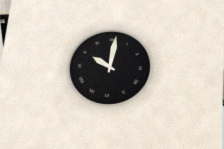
10.01
